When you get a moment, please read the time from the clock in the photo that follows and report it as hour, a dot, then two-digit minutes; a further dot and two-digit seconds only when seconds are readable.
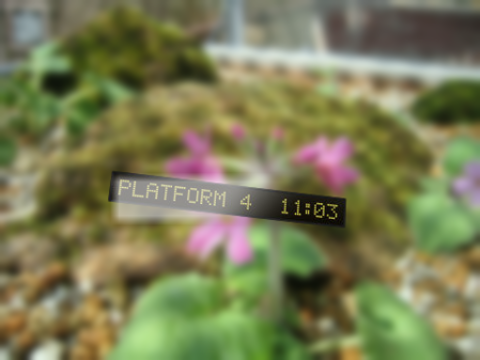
11.03
